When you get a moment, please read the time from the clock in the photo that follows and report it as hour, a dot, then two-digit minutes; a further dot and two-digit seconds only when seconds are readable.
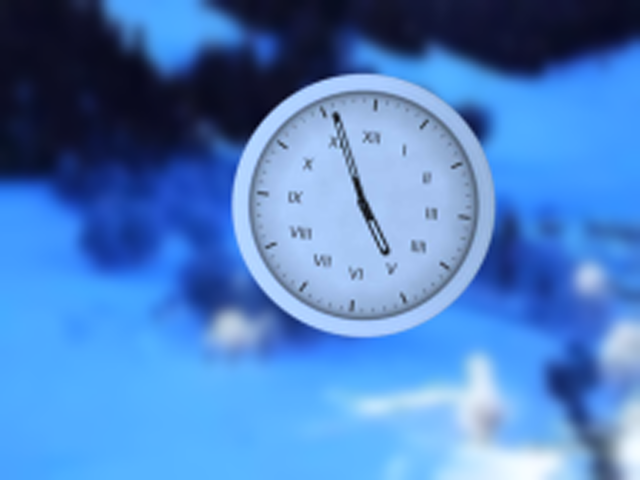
4.56
